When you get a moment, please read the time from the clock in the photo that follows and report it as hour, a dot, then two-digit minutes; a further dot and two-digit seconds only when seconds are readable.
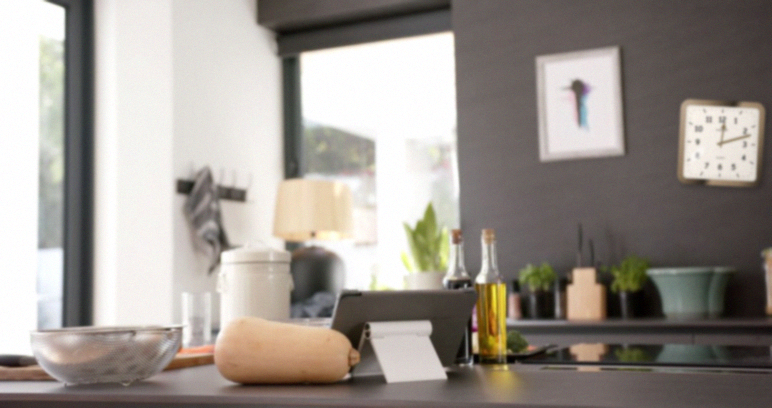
12.12
